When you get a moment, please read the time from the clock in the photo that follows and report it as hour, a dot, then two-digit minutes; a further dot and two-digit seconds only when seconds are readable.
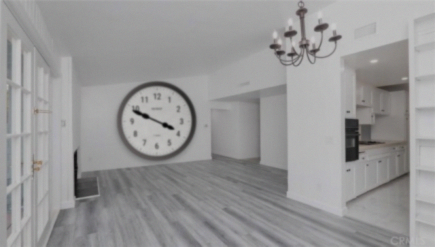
3.49
